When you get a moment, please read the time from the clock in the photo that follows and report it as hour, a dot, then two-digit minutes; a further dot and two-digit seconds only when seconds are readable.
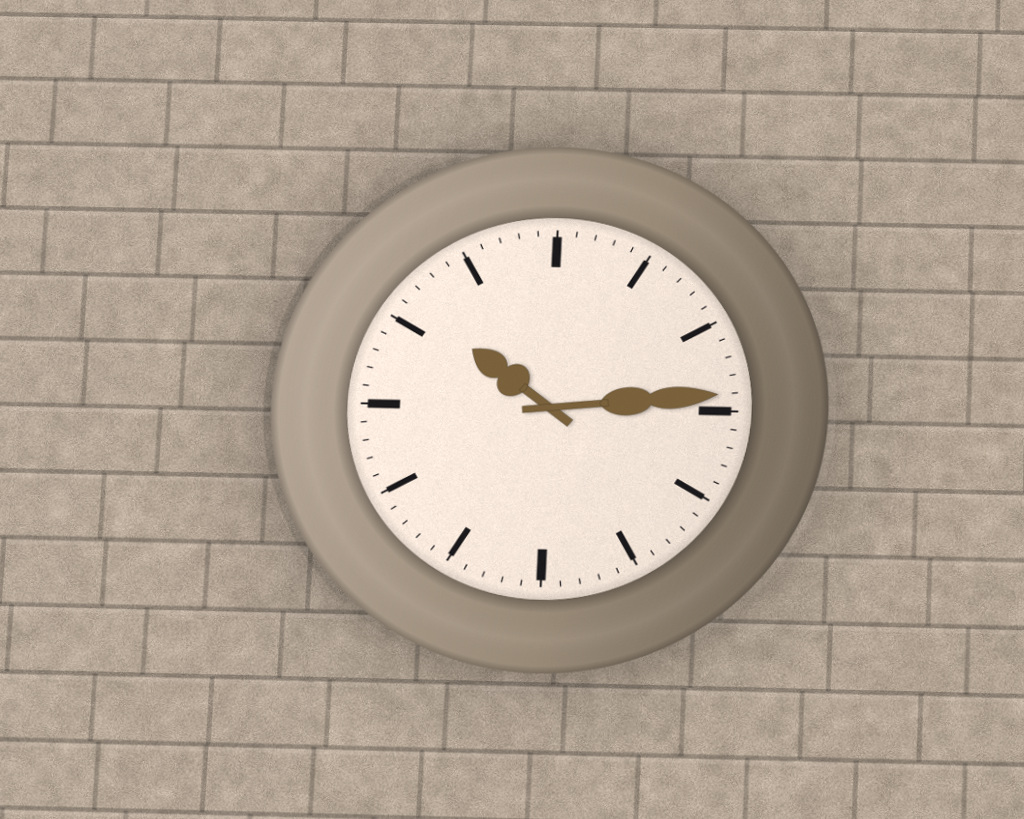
10.14
